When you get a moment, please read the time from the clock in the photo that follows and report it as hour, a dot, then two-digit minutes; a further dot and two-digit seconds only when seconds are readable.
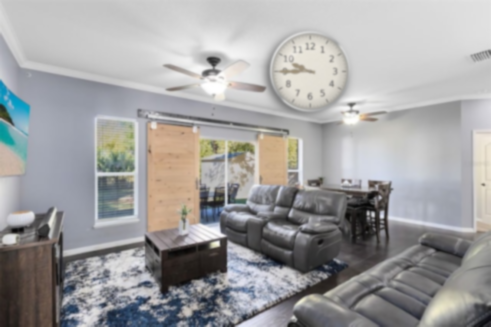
9.45
